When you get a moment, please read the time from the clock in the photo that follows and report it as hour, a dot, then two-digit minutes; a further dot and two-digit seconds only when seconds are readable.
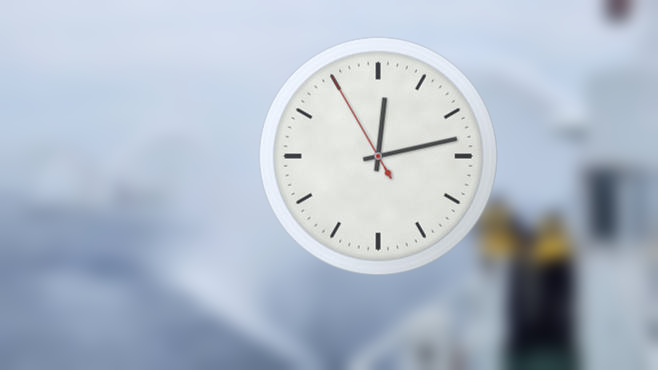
12.12.55
